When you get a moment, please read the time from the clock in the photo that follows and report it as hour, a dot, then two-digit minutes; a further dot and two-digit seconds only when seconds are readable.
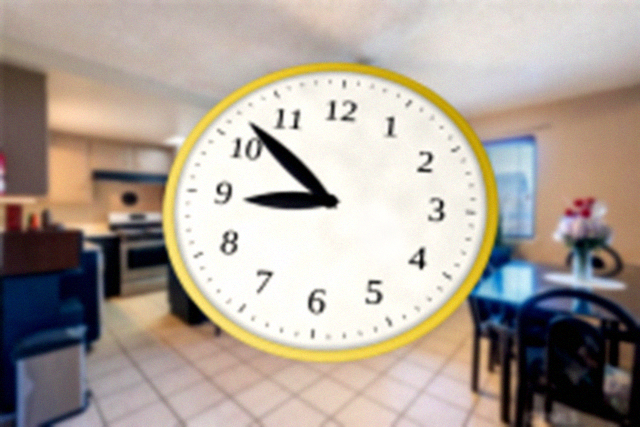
8.52
